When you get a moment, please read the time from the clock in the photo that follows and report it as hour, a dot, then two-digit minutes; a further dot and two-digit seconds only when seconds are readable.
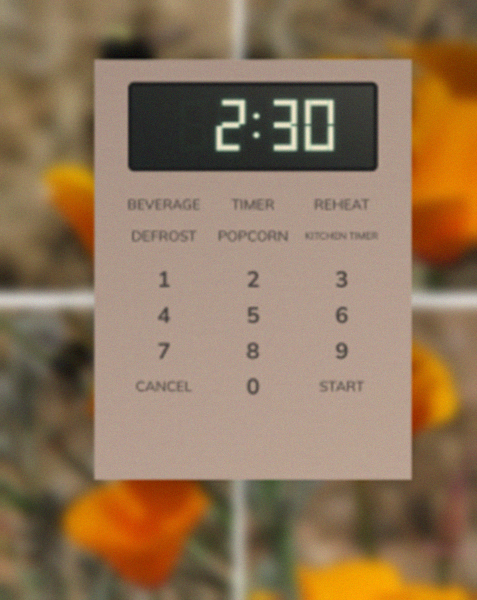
2.30
